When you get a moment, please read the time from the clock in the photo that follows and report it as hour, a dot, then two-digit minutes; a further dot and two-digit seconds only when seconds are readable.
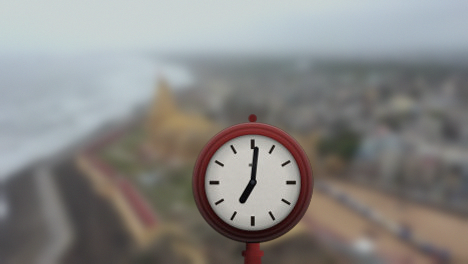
7.01
